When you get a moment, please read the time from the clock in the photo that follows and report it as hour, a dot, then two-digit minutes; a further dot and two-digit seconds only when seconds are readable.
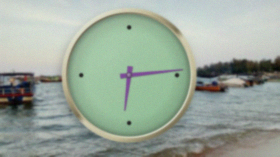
6.14
